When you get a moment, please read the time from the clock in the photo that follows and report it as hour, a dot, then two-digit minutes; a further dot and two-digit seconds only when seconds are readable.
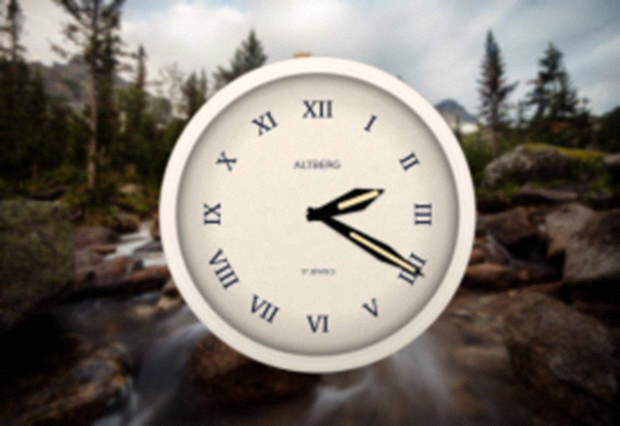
2.20
